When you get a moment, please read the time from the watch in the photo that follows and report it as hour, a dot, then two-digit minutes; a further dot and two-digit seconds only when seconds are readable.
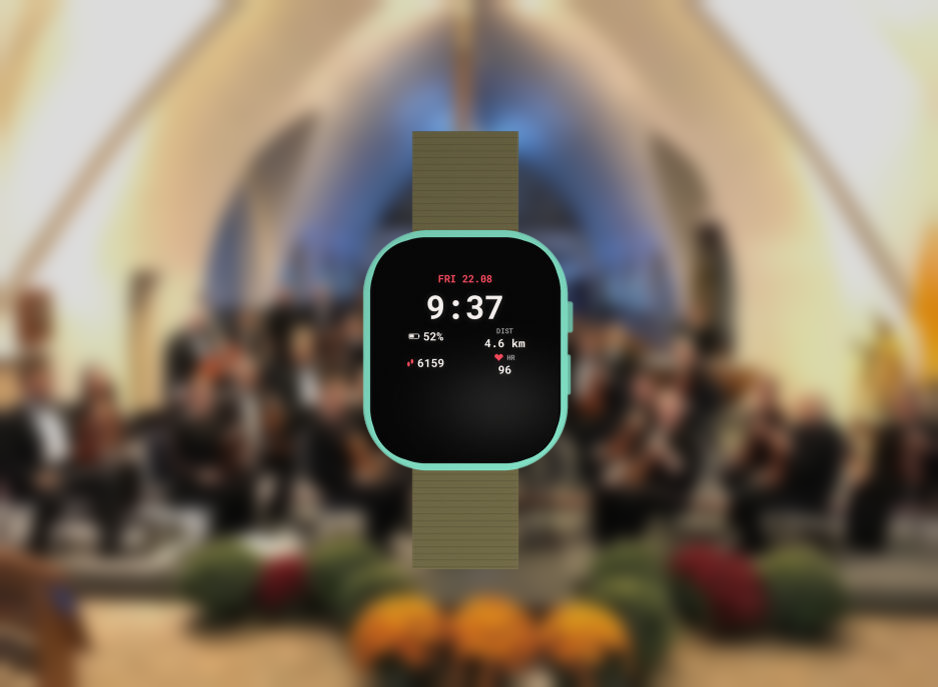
9.37
